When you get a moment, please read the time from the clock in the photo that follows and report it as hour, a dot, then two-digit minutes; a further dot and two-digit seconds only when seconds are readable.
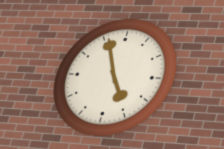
4.56
